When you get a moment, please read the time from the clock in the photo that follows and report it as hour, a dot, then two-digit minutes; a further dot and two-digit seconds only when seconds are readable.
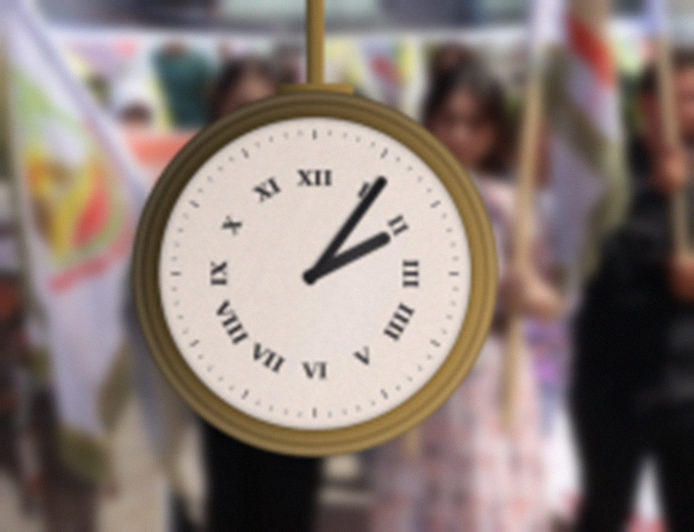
2.06
